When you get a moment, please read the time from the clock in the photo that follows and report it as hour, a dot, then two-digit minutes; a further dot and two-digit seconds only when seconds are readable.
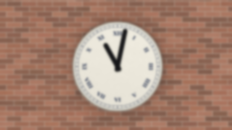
11.02
